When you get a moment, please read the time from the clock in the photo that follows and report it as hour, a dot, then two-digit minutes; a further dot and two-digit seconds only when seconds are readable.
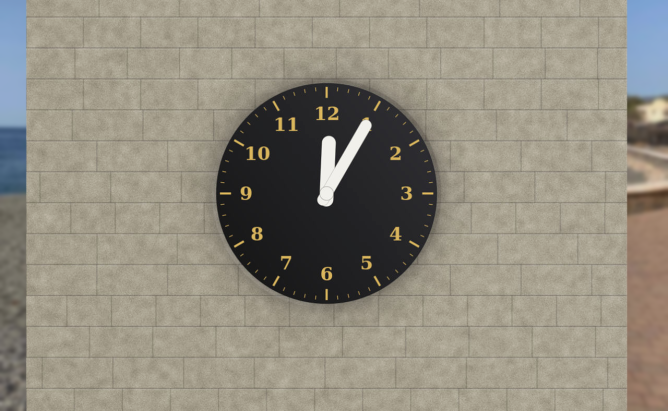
12.05
